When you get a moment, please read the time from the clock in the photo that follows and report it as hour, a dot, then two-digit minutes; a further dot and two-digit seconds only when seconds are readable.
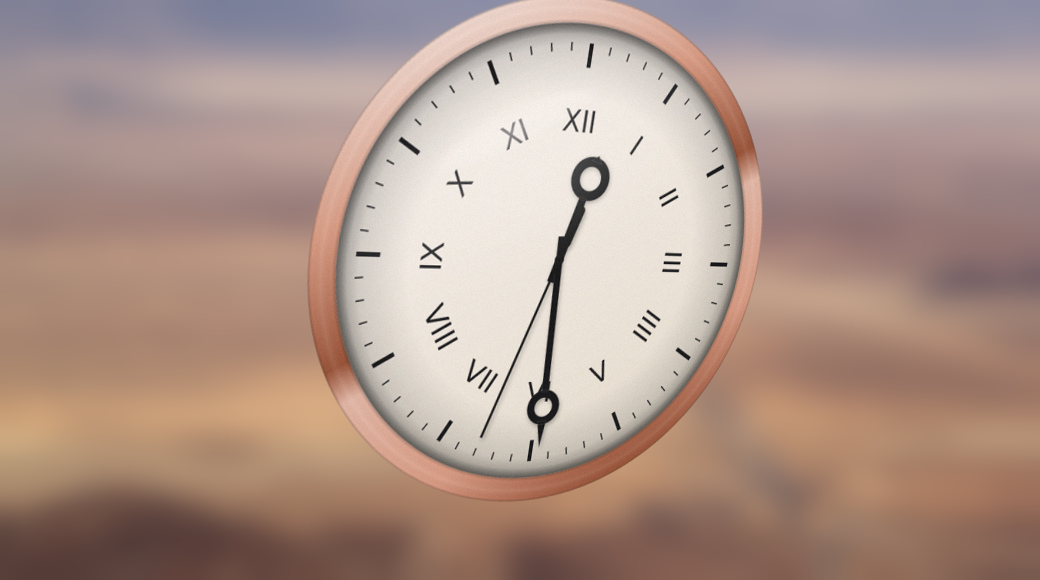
12.29.33
